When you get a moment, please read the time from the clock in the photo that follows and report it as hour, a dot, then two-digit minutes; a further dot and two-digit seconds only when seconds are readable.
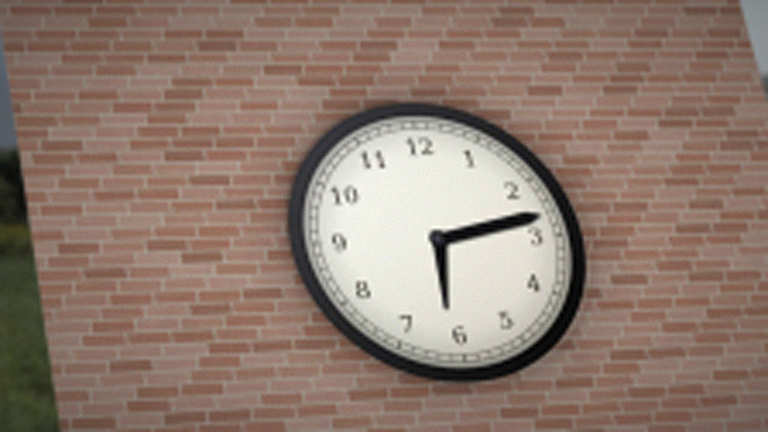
6.13
